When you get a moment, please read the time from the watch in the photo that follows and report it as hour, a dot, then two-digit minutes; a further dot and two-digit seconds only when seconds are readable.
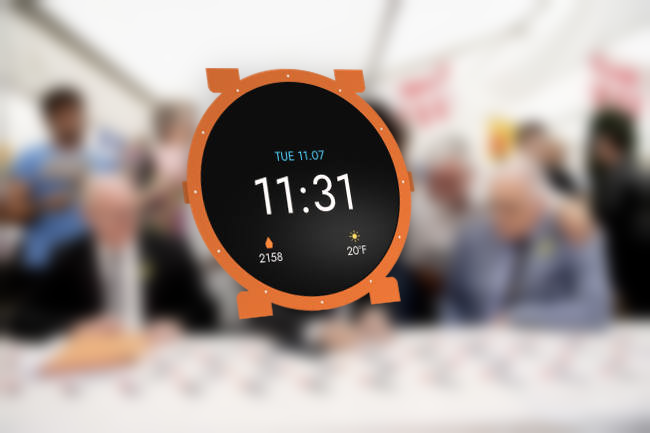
11.31
